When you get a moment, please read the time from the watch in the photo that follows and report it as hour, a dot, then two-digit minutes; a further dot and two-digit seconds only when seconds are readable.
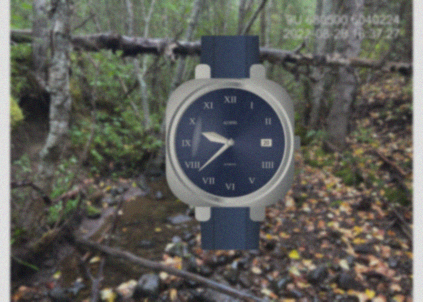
9.38
